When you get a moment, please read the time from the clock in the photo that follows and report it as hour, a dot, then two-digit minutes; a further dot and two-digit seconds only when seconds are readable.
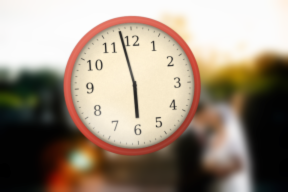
5.58
